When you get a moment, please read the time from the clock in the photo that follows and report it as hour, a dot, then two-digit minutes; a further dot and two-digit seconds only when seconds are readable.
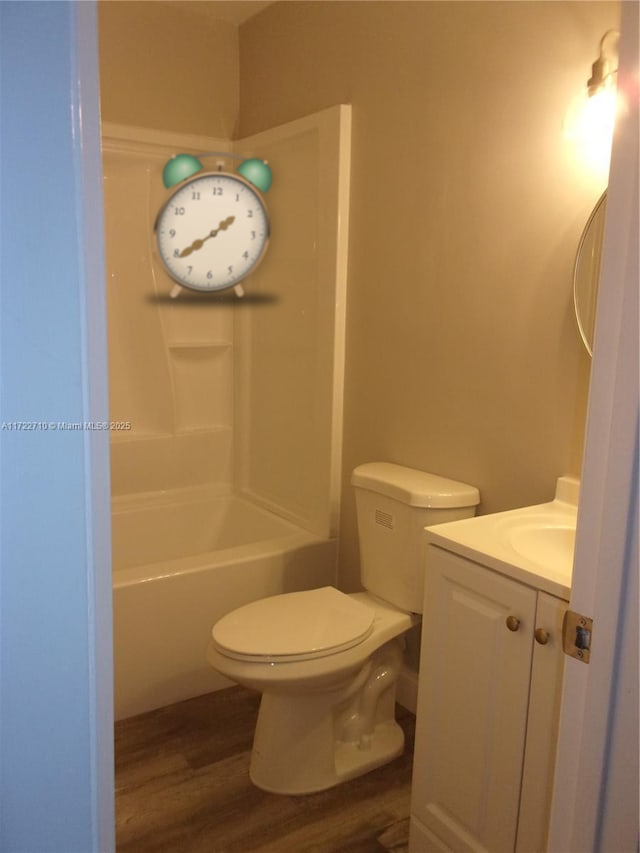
1.39
